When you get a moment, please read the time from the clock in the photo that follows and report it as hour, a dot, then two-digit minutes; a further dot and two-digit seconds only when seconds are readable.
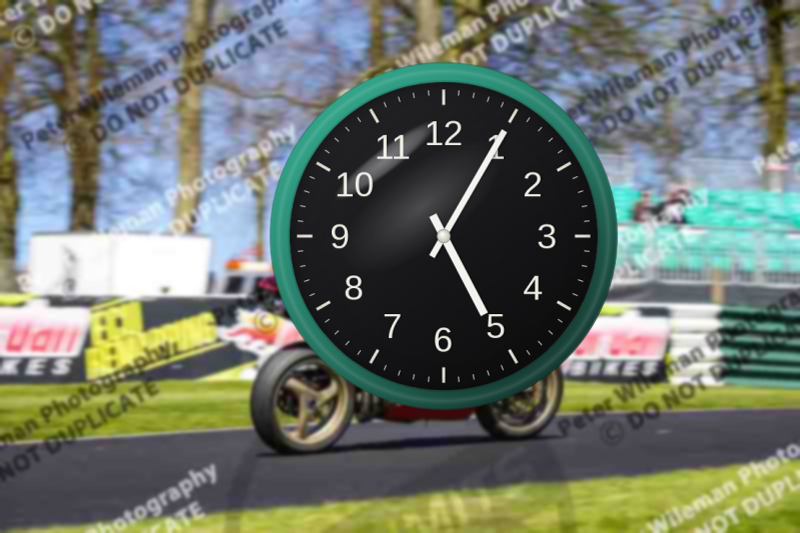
5.05
